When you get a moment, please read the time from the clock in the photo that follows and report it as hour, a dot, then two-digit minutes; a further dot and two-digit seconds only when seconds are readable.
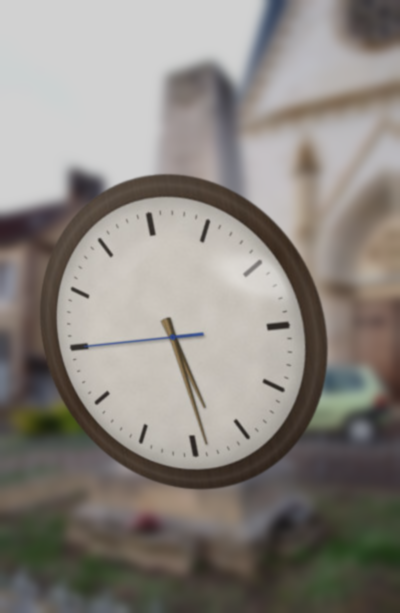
5.28.45
